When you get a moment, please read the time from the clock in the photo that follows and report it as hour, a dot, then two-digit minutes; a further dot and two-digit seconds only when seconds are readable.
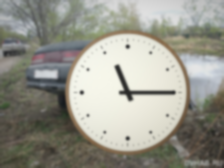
11.15
